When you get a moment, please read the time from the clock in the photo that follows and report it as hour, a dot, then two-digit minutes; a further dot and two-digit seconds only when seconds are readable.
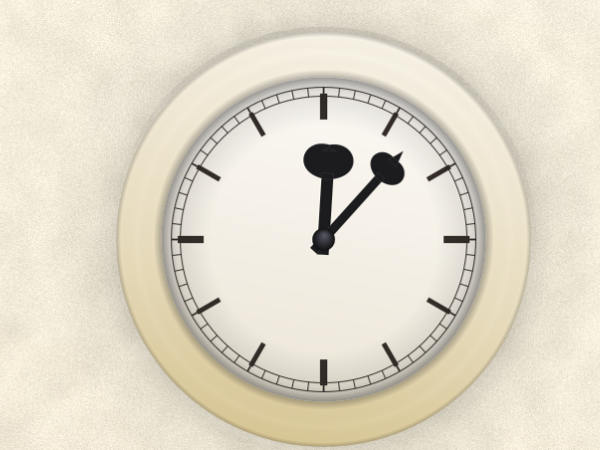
12.07
